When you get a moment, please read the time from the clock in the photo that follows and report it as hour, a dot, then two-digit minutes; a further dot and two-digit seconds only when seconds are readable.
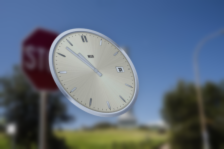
10.53
